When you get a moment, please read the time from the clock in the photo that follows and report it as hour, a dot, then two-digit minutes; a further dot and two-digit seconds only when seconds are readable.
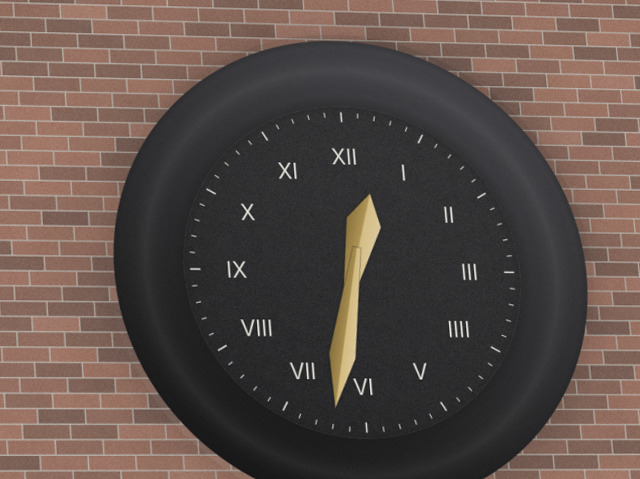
12.32
